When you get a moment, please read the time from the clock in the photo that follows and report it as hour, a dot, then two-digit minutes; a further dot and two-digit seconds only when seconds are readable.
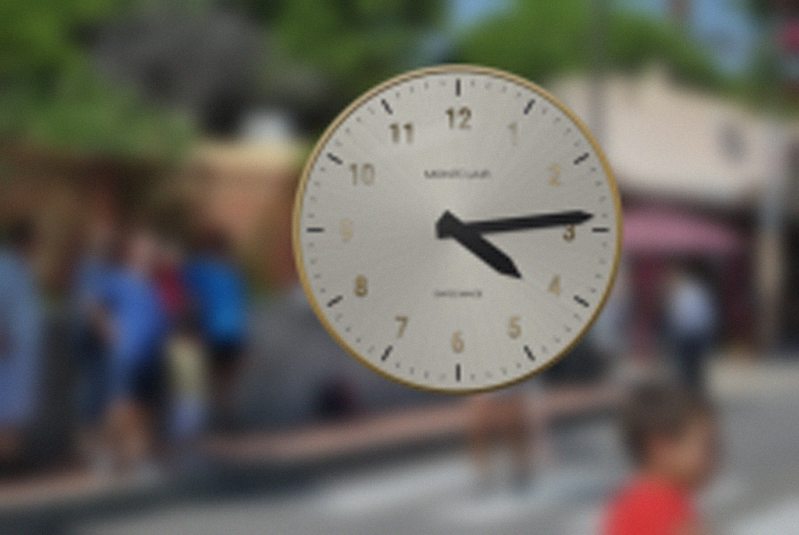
4.14
